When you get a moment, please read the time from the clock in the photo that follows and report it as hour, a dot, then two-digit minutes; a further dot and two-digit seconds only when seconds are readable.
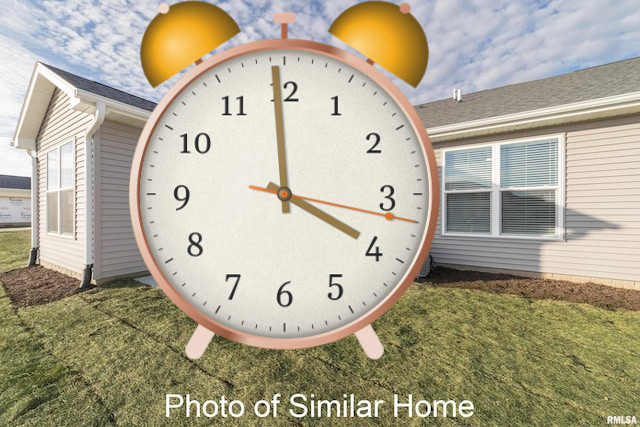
3.59.17
